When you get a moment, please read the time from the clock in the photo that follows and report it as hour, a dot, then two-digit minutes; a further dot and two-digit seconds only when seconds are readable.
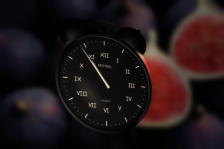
10.54
